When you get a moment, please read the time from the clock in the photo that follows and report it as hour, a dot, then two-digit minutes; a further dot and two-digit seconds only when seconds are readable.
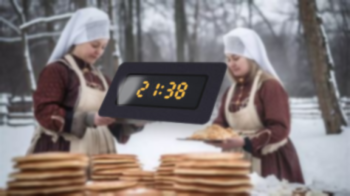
21.38
